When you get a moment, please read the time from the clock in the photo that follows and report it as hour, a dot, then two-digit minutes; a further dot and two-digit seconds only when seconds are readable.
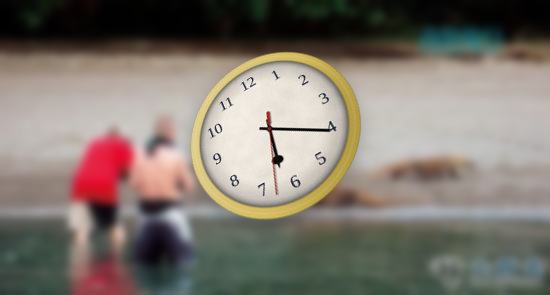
6.20.33
